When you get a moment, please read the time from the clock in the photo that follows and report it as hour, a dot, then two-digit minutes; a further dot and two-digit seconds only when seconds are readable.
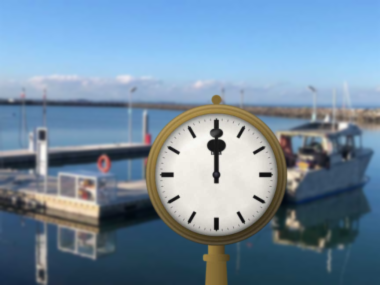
12.00
